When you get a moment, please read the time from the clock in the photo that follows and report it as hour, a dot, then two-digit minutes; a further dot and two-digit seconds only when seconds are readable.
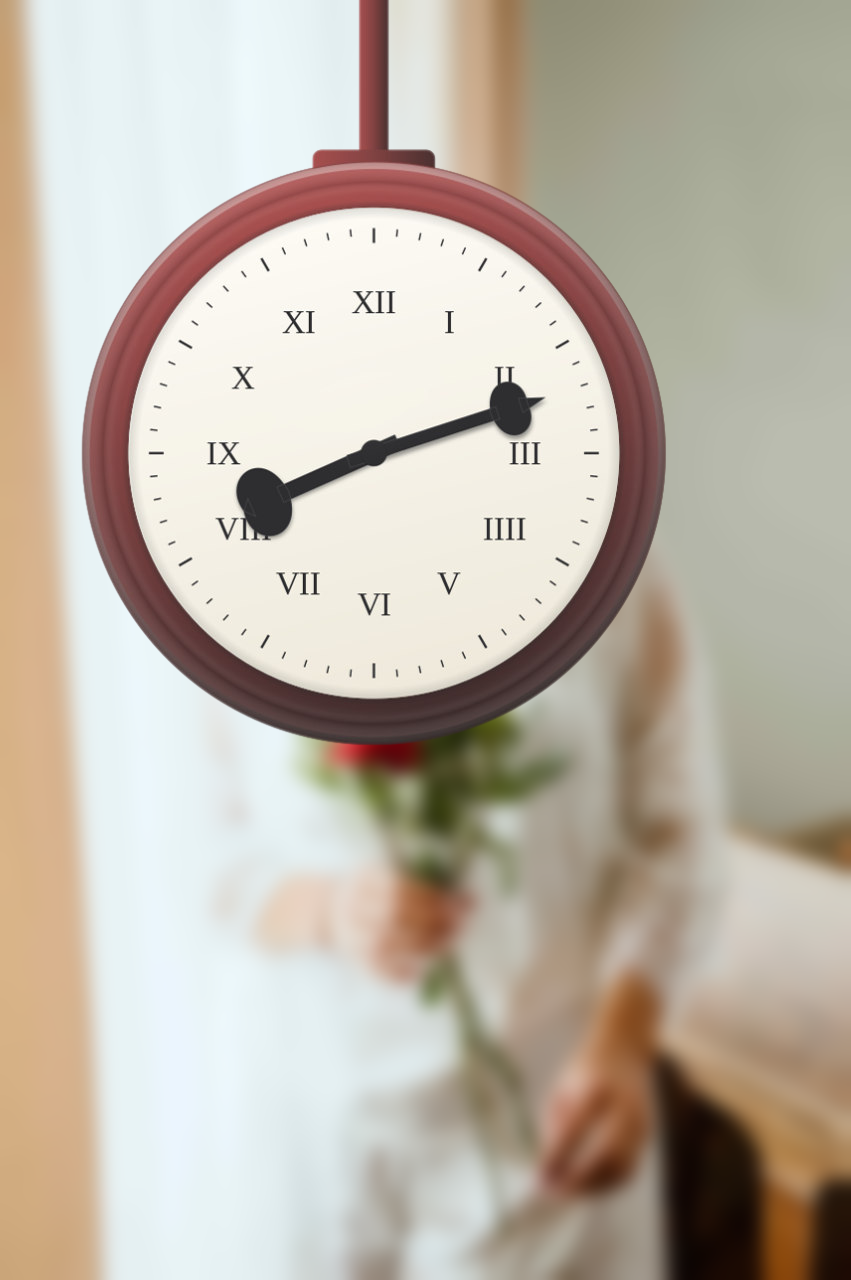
8.12
